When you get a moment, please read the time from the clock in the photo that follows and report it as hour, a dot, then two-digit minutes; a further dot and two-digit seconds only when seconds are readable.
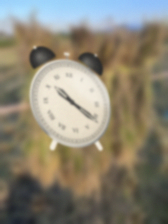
10.21
